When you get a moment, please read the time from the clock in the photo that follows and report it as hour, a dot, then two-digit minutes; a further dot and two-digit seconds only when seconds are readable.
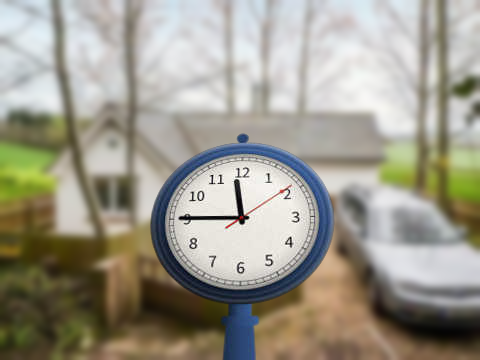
11.45.09
